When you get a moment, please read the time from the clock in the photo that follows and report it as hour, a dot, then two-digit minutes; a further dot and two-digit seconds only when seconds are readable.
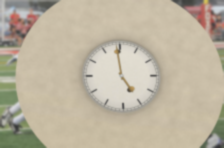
4.59
